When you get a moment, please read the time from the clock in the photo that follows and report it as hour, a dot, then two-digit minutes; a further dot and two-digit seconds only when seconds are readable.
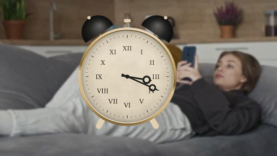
3.19
